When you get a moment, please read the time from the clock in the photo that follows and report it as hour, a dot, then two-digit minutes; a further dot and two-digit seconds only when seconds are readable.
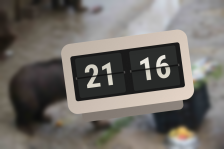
21.16
